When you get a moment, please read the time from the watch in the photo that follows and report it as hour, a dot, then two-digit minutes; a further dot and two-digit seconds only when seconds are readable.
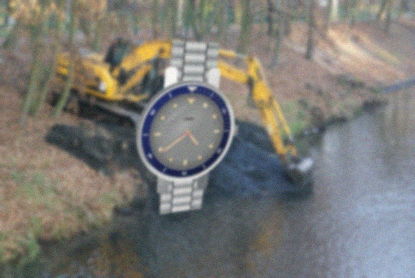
4.39
